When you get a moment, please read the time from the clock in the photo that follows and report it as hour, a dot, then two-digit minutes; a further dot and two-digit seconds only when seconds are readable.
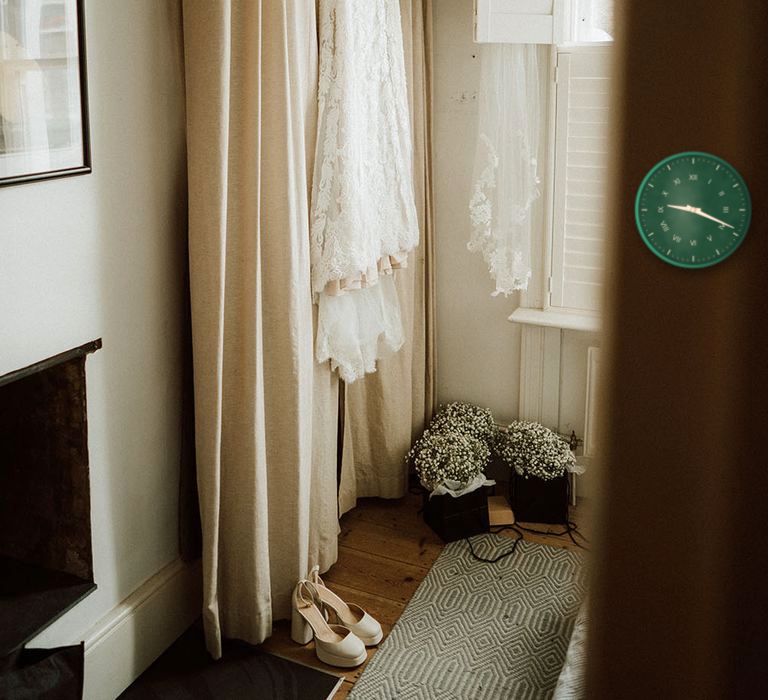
9.19
